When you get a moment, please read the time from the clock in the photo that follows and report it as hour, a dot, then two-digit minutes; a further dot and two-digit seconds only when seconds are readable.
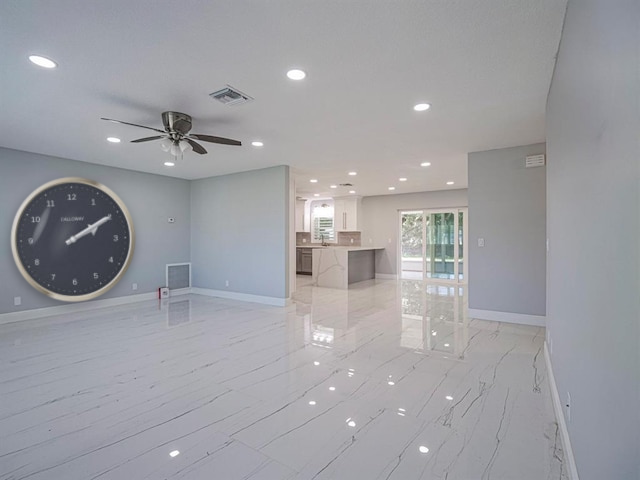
2.10
